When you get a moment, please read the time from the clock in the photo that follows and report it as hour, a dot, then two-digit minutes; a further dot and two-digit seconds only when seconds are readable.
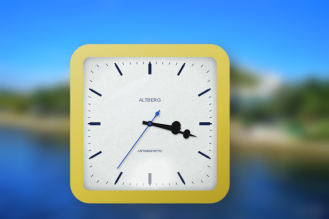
3.17.36
